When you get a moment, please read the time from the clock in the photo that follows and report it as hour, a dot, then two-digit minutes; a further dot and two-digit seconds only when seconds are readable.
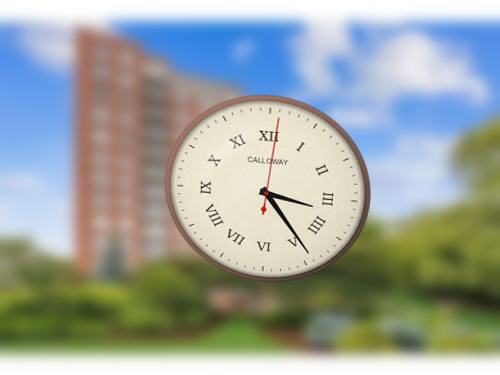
3.24.01
